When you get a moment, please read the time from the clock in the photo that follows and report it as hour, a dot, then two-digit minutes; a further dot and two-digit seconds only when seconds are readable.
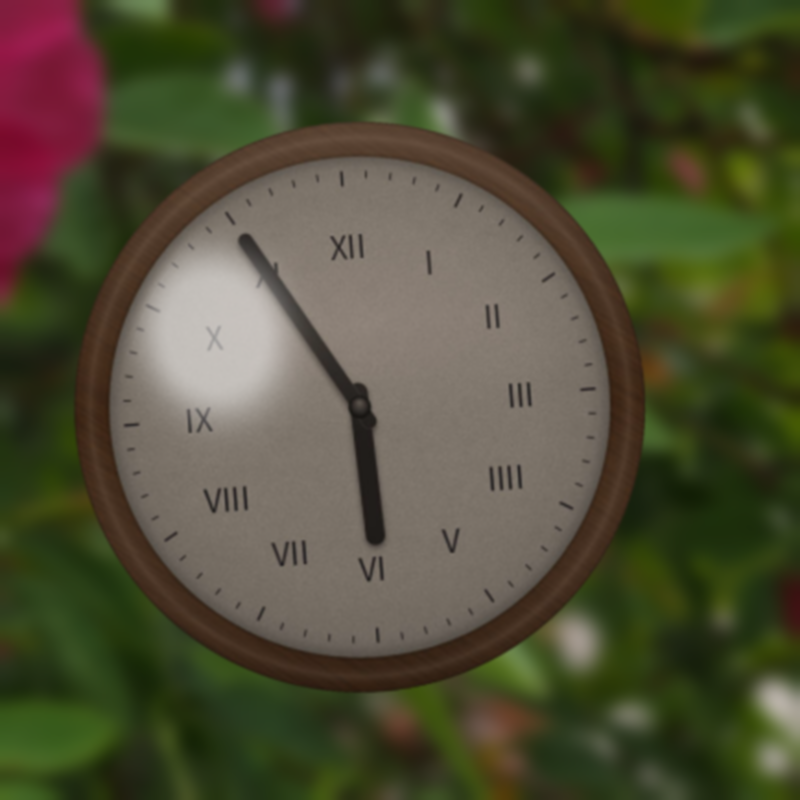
5.55
